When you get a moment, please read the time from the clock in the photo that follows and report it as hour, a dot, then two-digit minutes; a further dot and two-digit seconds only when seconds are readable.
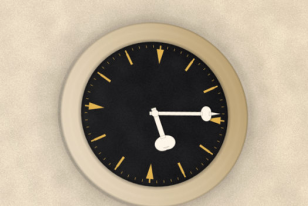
5.14
